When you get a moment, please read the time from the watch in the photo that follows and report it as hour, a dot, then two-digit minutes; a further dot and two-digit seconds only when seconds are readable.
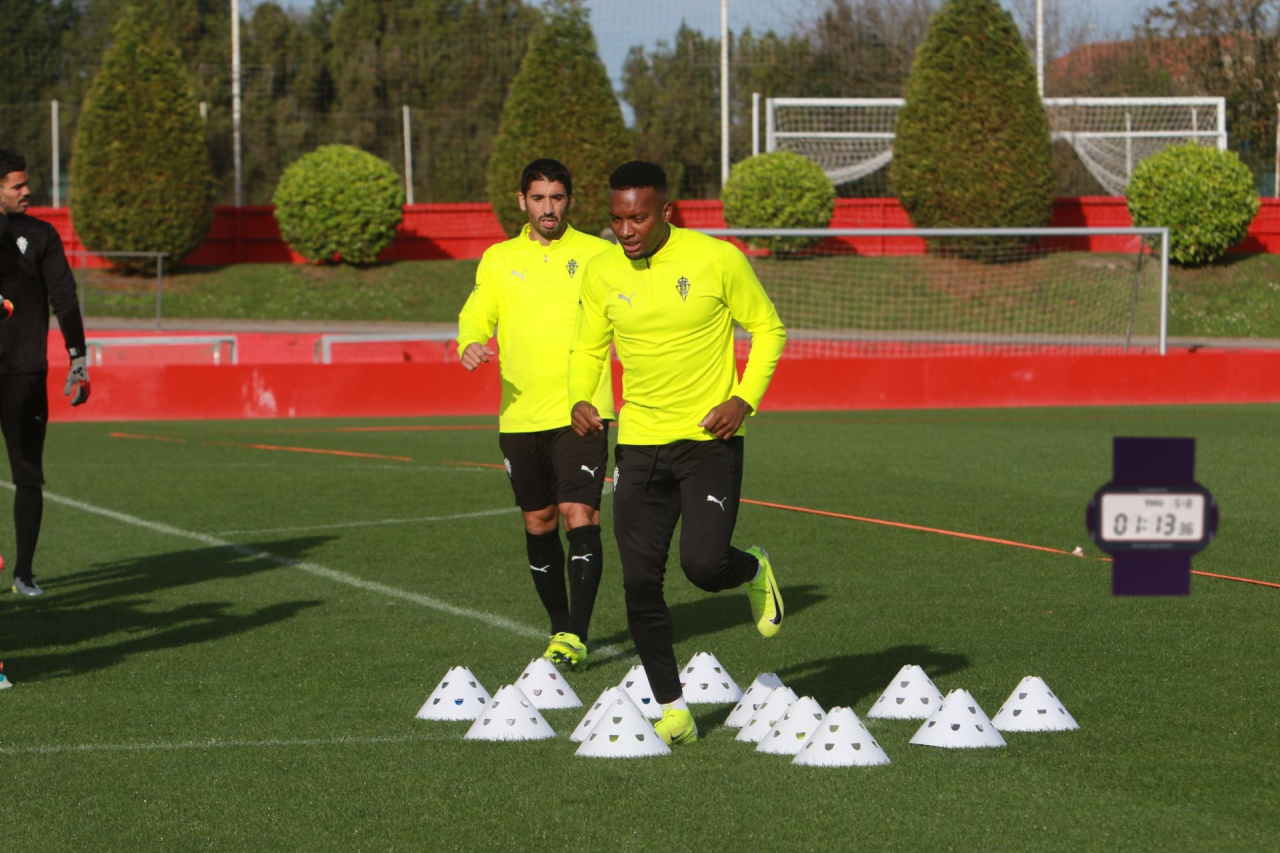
1.13
